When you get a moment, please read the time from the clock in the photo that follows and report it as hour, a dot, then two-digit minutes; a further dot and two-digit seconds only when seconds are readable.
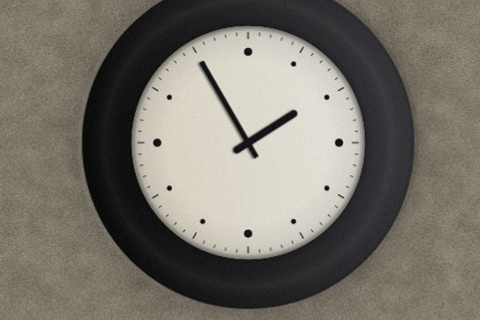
1.55
